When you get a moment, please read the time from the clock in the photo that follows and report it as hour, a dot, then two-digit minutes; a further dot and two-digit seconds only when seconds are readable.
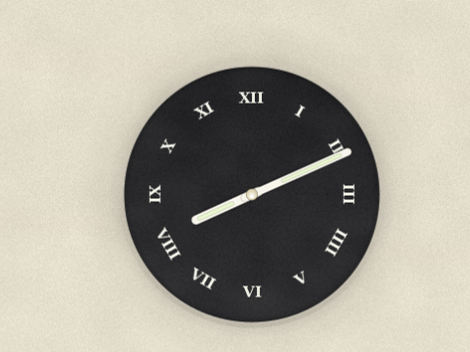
8.11
